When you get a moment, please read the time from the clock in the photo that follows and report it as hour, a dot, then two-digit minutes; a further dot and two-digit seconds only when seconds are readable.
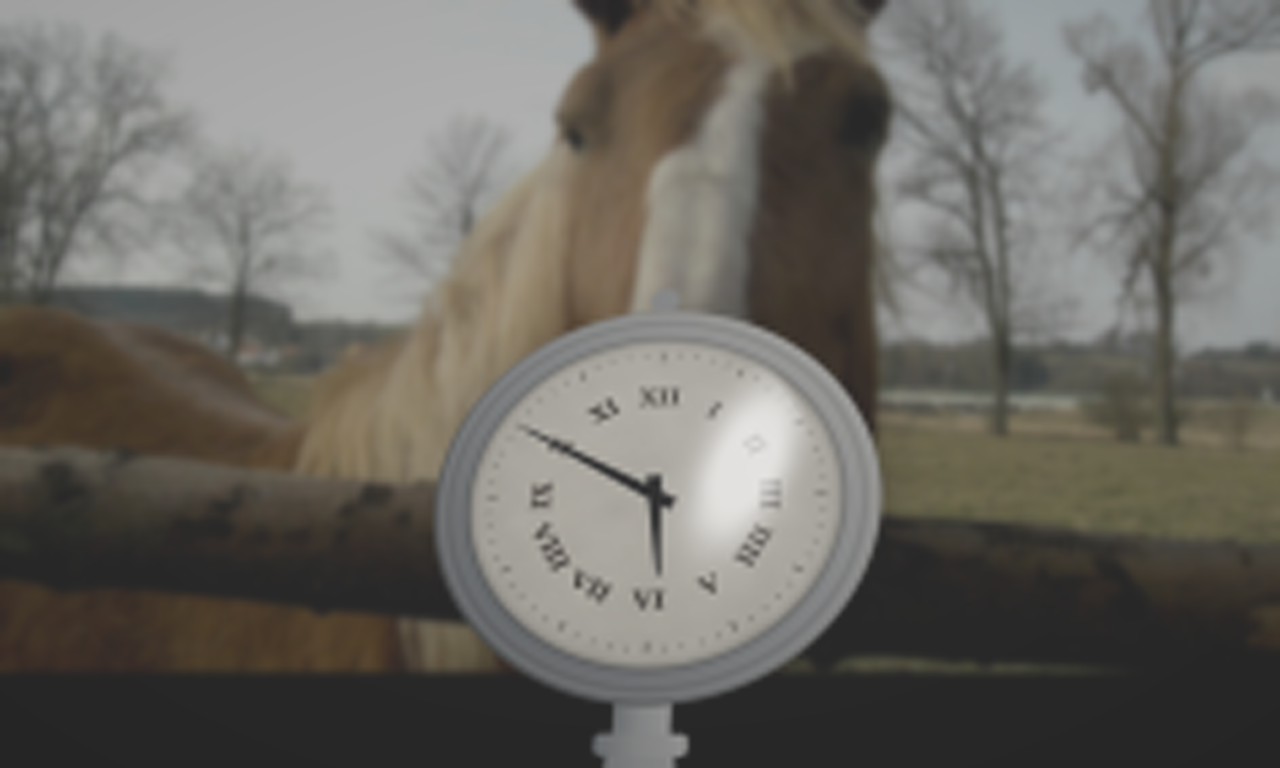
5.50
